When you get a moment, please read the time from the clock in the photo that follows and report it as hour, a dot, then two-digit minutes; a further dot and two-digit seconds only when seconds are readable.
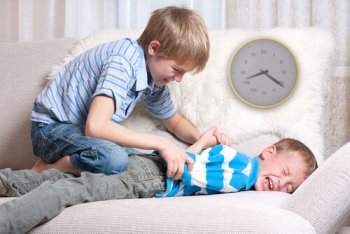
8.21
